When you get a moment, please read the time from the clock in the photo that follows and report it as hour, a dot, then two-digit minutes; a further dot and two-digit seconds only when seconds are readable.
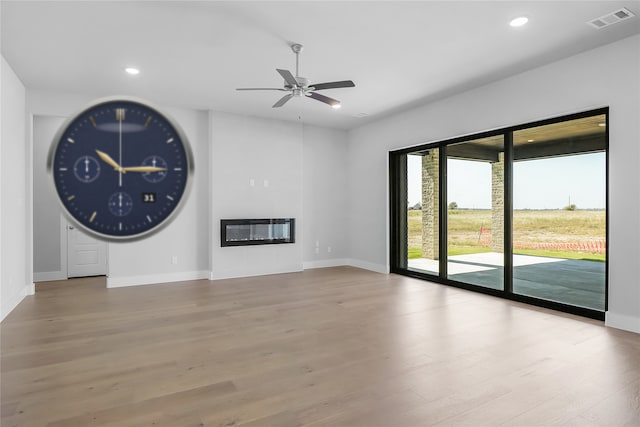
10.15
